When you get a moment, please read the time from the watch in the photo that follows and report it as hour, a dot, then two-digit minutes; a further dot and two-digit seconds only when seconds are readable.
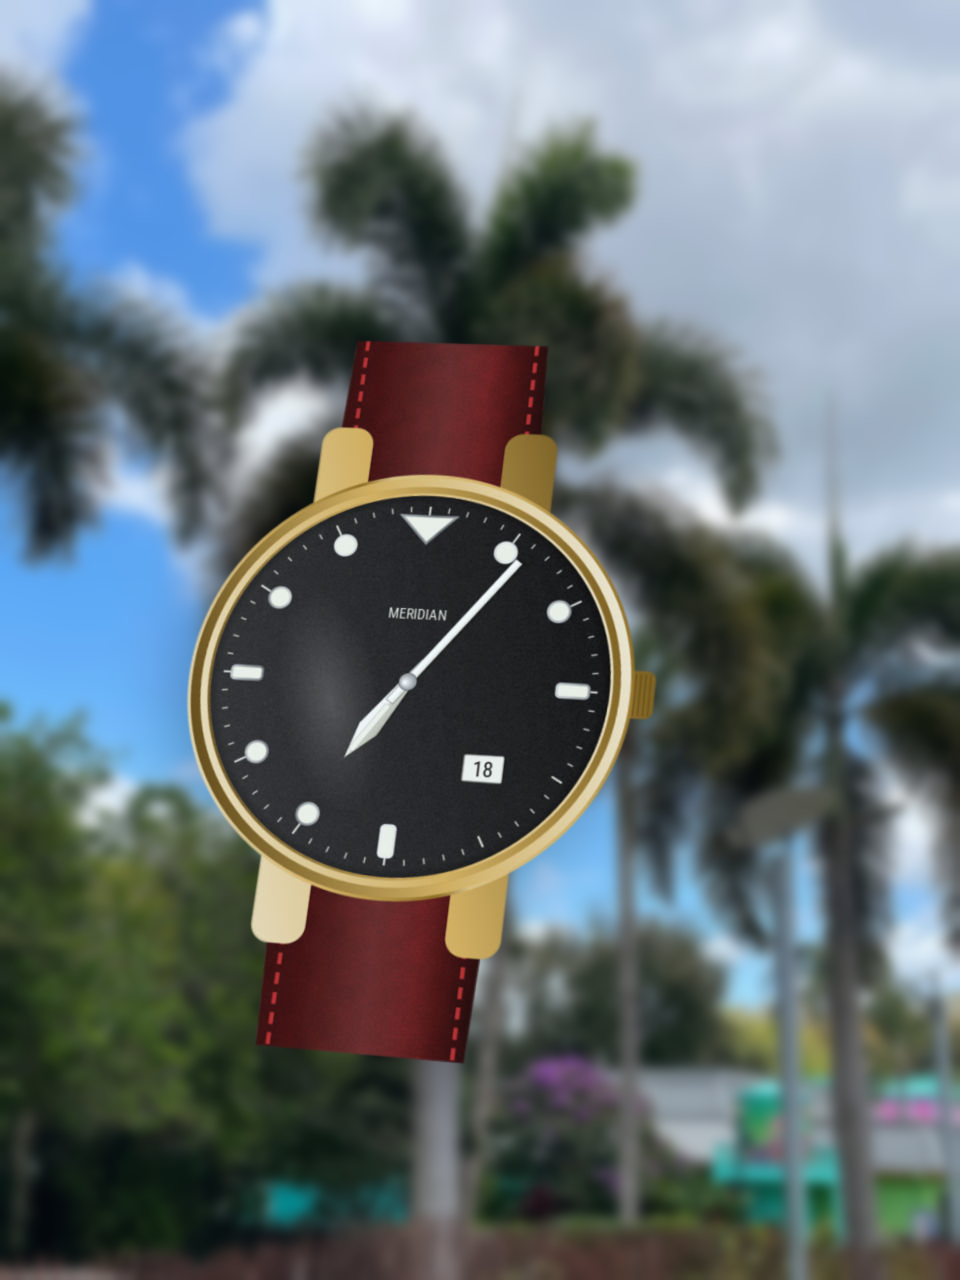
7.06
